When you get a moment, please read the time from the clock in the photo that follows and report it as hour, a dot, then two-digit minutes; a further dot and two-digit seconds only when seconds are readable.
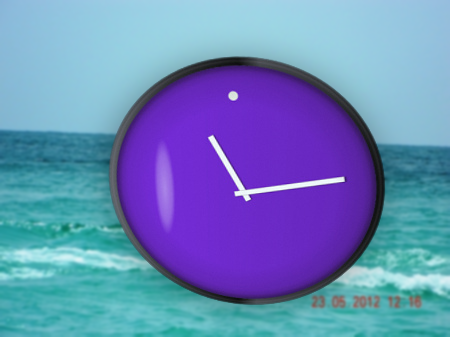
11.14
